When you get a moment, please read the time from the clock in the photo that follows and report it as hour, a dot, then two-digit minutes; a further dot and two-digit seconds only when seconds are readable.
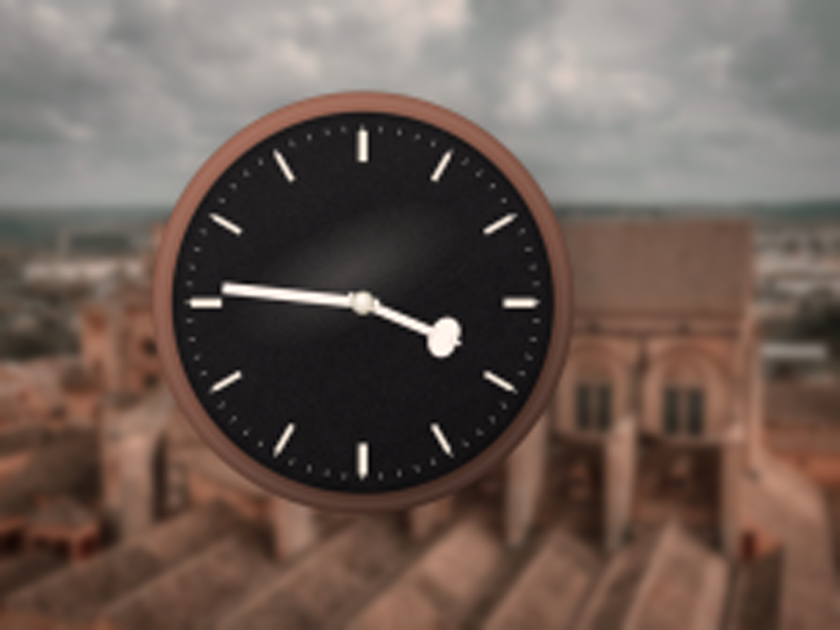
3.46
